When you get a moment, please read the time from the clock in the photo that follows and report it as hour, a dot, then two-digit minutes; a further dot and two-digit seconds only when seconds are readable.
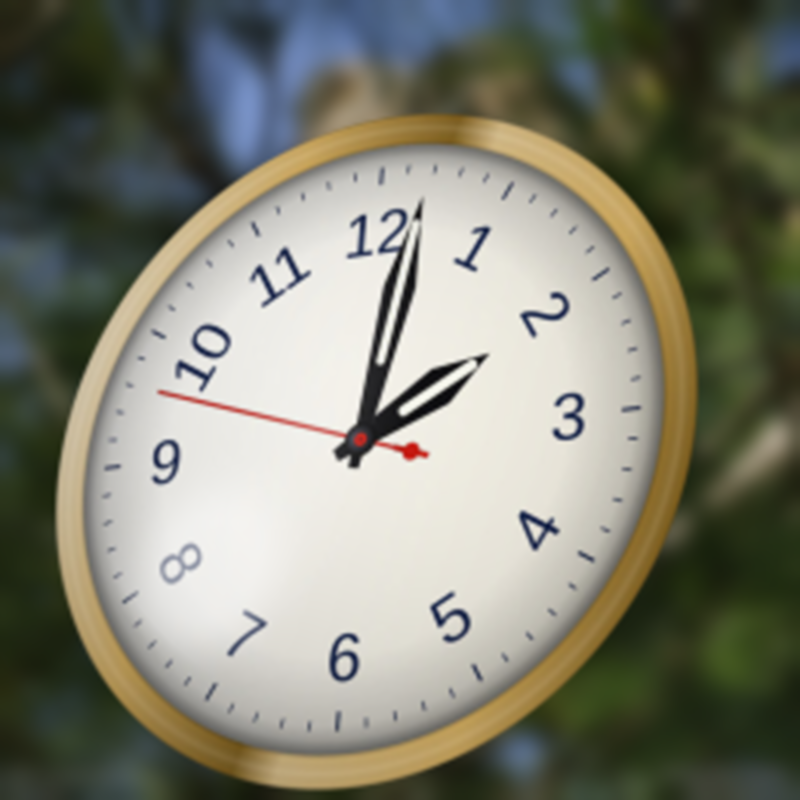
2.01.48
